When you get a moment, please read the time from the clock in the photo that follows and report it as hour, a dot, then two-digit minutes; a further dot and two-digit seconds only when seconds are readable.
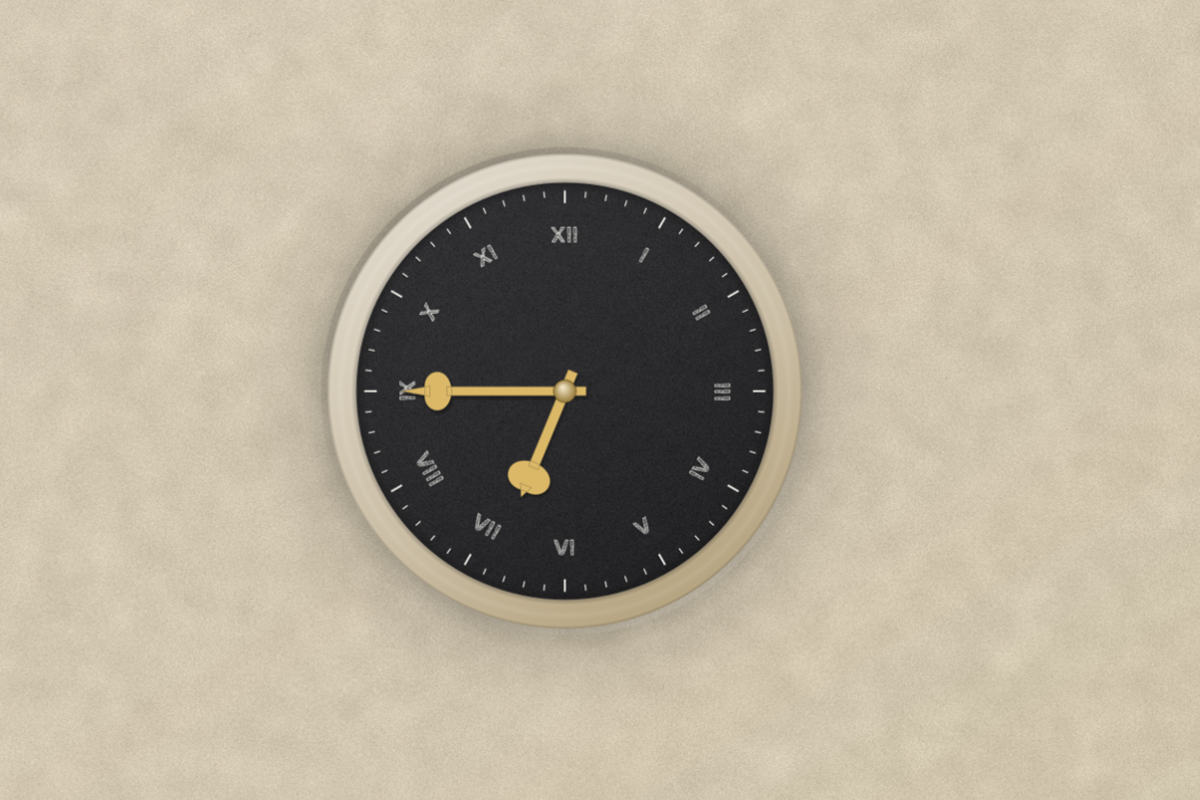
6.45
